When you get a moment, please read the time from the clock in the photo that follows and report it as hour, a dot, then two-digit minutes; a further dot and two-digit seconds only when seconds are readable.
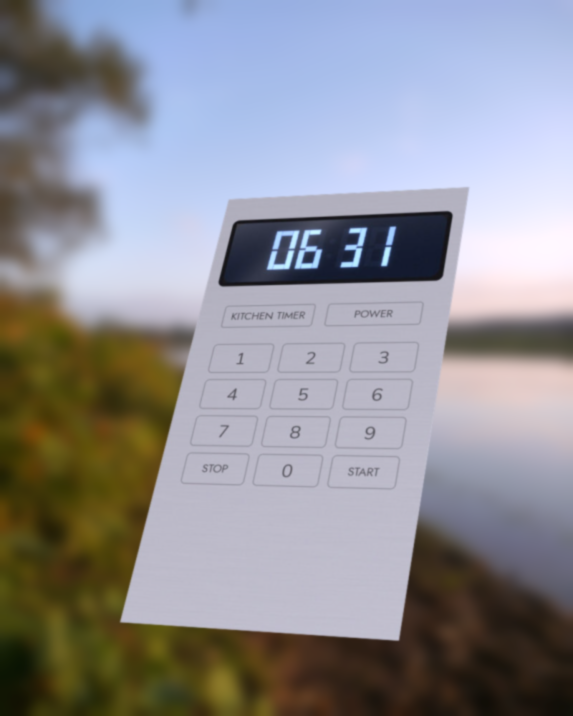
6.31
